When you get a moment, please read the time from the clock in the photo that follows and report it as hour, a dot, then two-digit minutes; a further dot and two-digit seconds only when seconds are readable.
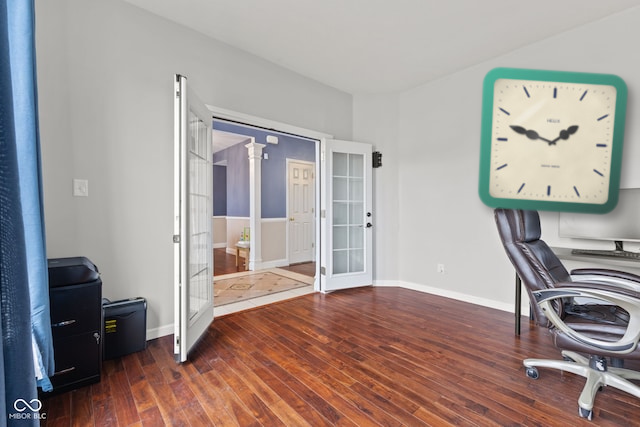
1.48
